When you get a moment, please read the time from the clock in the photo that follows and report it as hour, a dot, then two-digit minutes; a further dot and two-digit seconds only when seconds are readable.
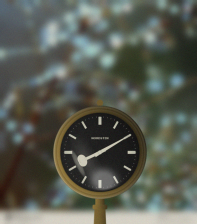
8.10
